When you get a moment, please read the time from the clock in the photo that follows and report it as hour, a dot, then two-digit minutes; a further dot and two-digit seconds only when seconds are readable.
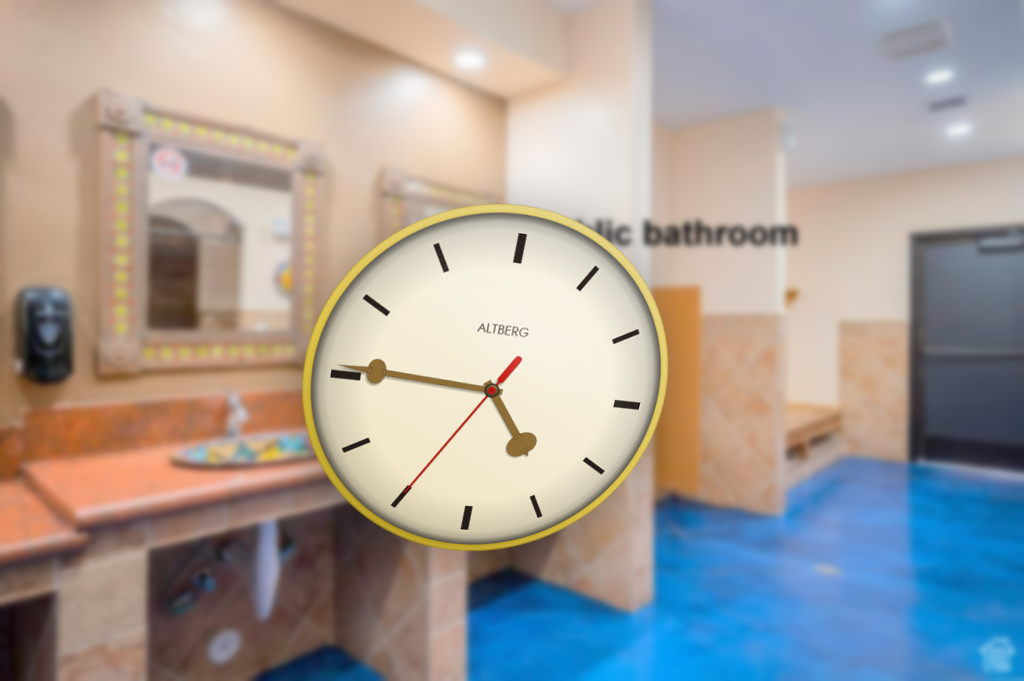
4.45.35
